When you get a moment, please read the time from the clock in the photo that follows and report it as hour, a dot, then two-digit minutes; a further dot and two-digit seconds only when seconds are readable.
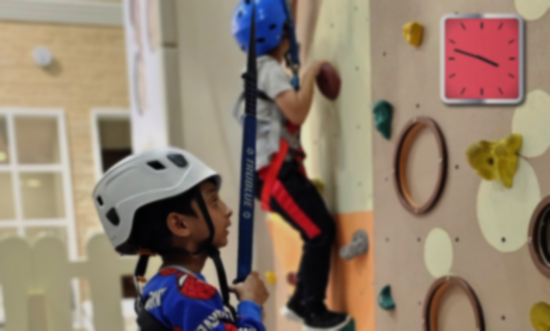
3.48
